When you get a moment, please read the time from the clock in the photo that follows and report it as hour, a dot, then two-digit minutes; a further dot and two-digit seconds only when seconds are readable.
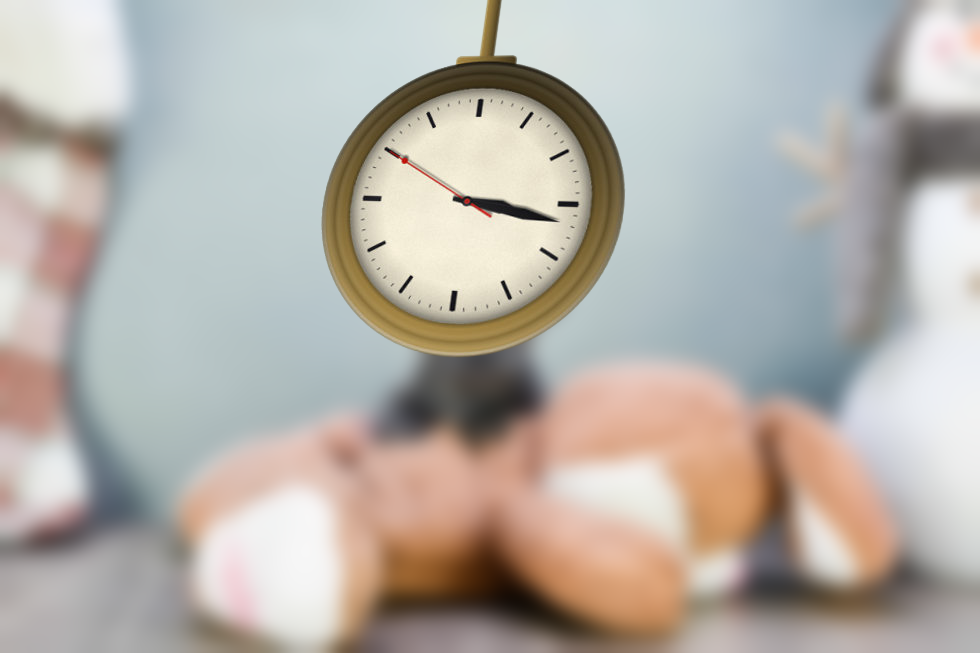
3.16.50
